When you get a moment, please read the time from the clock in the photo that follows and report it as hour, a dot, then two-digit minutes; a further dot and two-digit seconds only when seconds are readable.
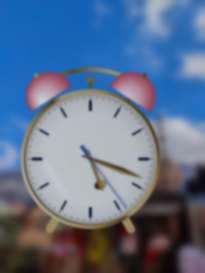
5.18.24
